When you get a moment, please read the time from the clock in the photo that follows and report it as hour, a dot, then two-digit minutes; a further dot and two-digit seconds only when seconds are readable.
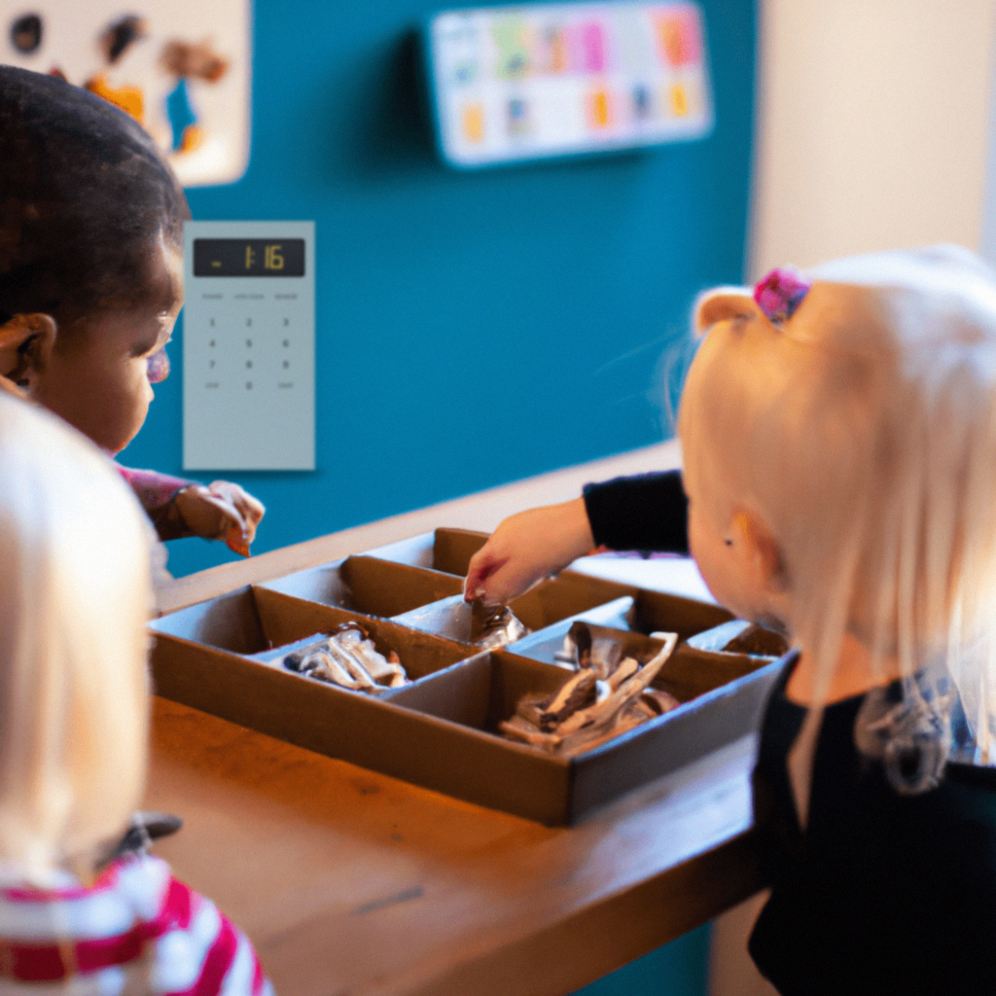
1.16
